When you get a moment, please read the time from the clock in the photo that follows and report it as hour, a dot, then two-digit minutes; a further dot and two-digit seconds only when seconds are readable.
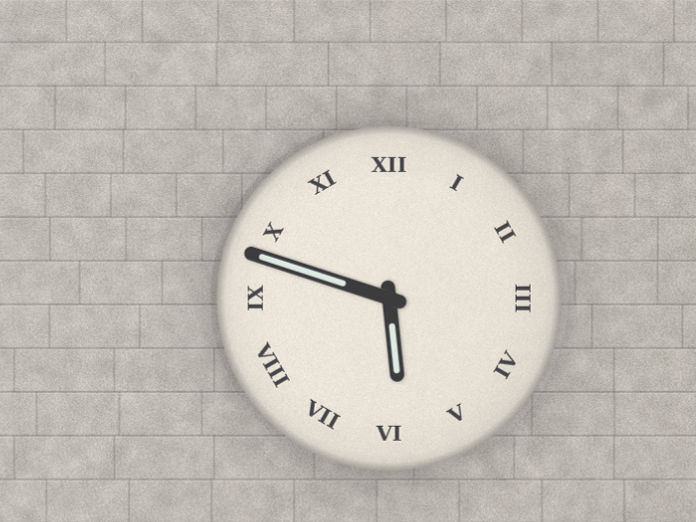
5.48
